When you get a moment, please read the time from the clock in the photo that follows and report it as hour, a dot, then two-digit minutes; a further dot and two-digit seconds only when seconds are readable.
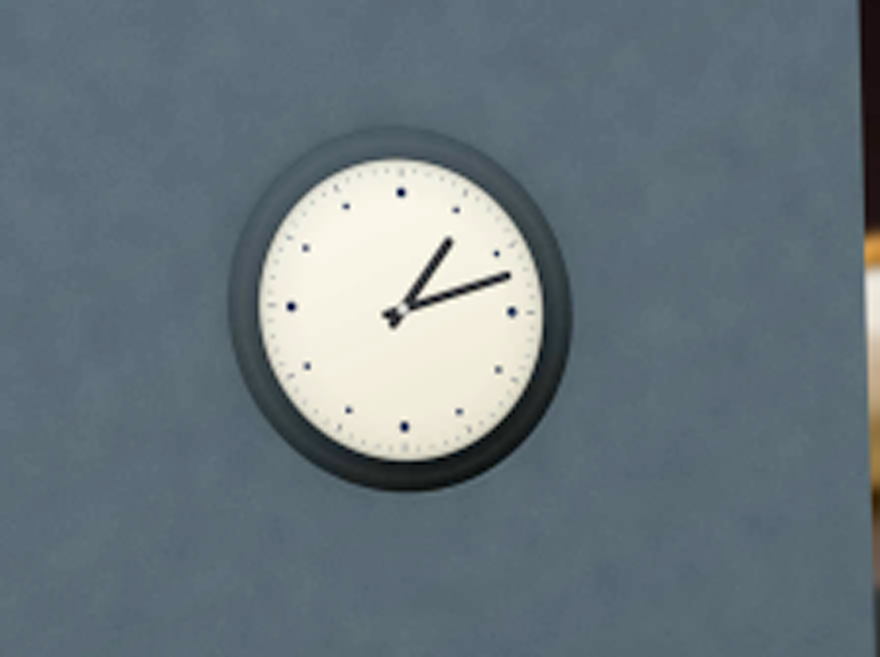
1.12
